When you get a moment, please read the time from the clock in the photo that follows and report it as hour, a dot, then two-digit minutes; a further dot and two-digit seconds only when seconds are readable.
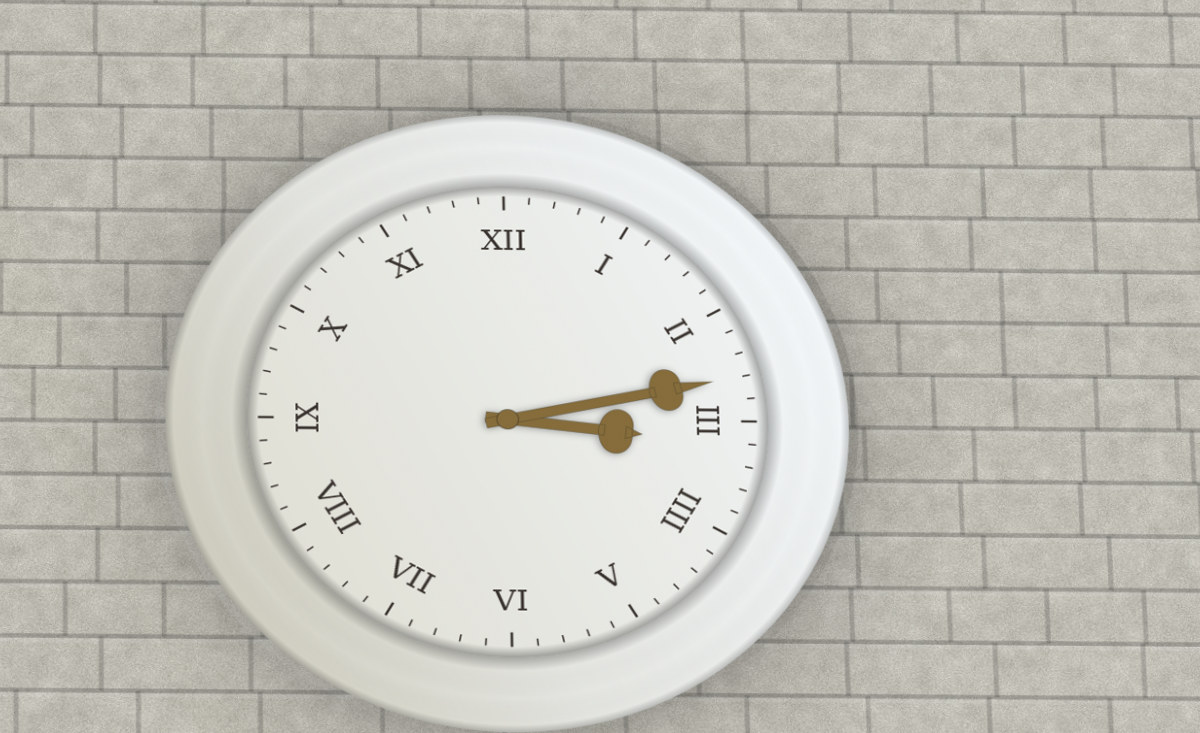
3.13
